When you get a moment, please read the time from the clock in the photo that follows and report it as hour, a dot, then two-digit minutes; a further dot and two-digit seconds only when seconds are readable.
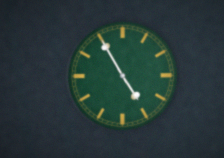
4.55
